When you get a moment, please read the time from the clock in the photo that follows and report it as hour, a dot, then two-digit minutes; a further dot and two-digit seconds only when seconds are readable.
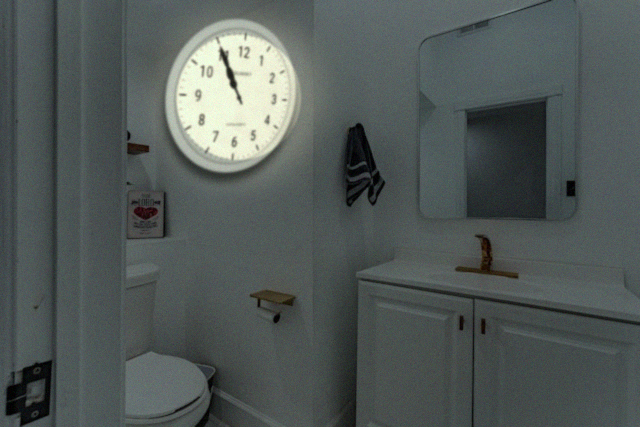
10.55
